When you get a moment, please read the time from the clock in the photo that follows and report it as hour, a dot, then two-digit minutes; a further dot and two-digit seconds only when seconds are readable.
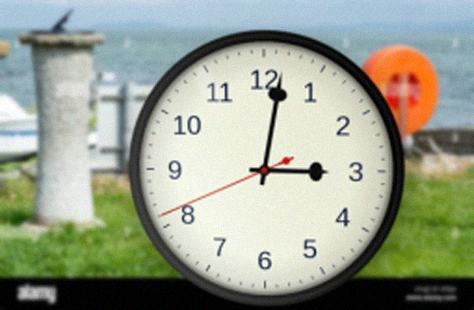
3.01.41
